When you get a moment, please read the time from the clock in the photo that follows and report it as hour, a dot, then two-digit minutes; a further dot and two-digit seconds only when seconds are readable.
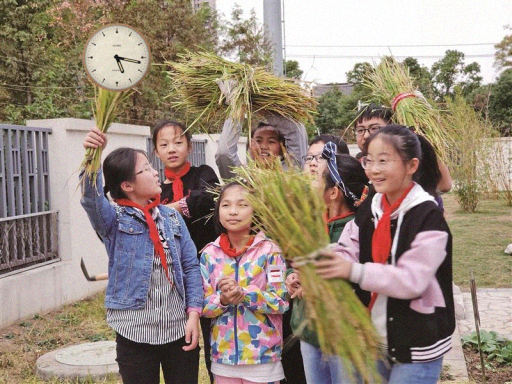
5.17
